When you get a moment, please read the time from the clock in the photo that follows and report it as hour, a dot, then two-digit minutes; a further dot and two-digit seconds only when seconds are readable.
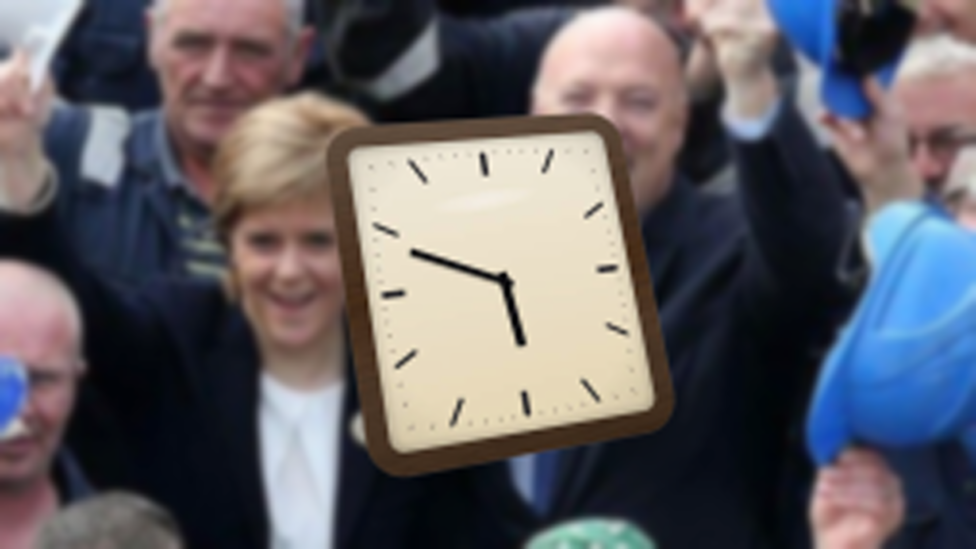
5.49
